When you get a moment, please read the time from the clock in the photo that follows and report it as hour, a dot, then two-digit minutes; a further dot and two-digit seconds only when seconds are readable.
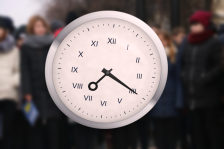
7.20
